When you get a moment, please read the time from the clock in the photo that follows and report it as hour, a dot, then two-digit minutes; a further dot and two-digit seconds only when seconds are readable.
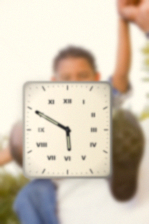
5.50
